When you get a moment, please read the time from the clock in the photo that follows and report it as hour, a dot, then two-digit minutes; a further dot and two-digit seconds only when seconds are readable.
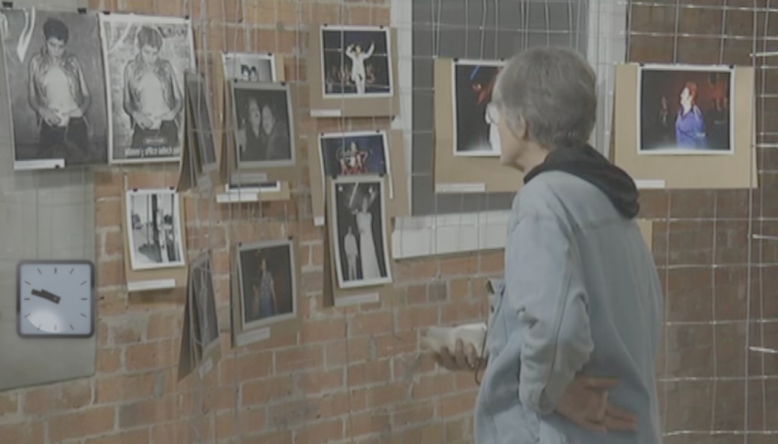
9.48
